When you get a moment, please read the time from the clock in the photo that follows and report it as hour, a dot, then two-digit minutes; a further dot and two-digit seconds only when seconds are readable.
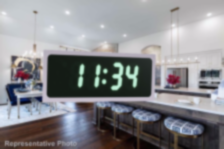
11.34
